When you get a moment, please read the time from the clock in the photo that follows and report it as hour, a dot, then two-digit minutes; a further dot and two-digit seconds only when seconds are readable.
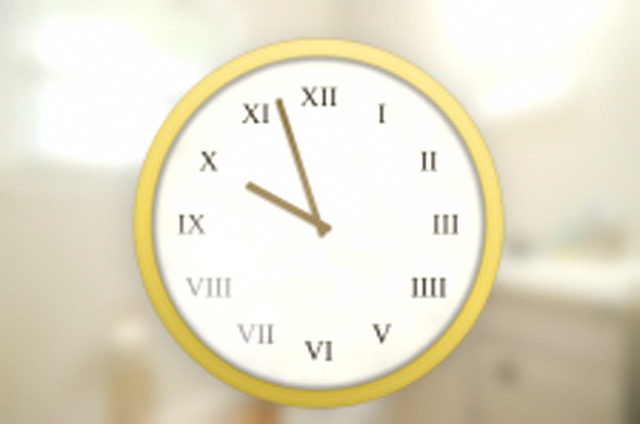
9.57
